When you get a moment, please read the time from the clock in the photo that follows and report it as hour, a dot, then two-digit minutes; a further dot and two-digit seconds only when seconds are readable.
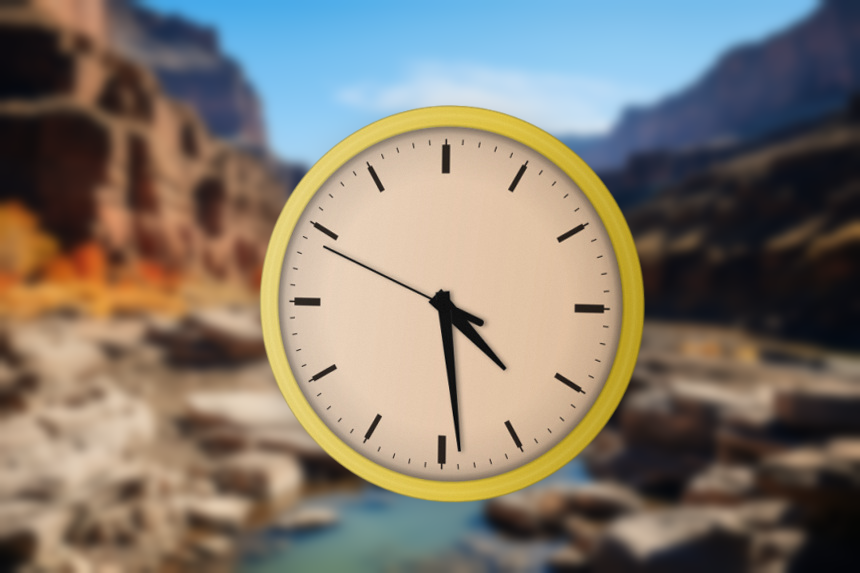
4.28.49
